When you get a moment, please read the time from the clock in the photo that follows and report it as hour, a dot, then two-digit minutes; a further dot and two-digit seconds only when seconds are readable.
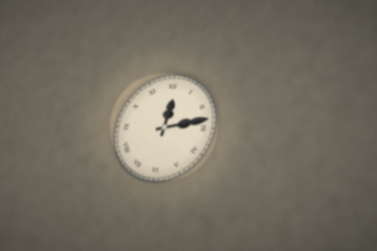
12.13
